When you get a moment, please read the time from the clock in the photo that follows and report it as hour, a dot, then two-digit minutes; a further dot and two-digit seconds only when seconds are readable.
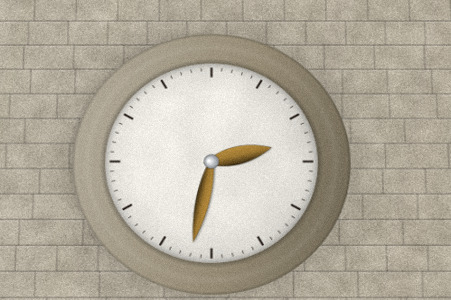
2.32
